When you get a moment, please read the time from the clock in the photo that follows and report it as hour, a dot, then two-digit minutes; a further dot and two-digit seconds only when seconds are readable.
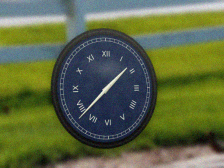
1.38
